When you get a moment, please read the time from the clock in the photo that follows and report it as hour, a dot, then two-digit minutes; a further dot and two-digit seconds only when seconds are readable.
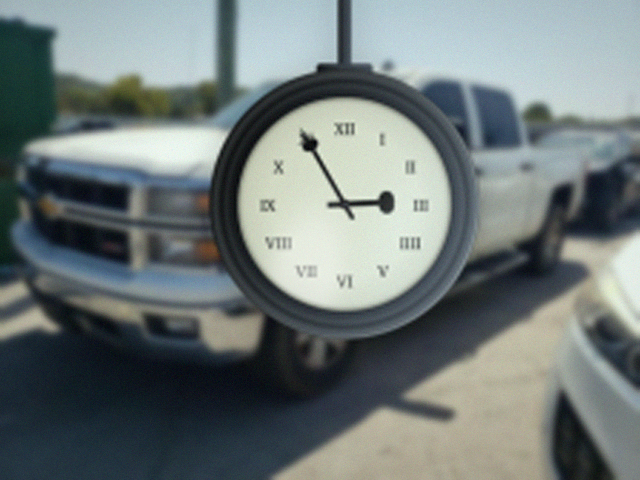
2.55
